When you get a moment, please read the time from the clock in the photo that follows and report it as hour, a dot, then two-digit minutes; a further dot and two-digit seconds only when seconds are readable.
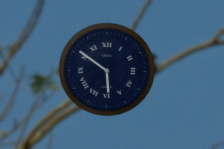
5.51
